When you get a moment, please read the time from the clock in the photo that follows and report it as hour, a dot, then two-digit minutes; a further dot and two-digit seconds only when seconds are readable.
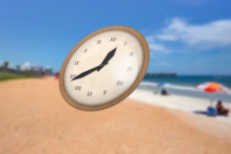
12.39
